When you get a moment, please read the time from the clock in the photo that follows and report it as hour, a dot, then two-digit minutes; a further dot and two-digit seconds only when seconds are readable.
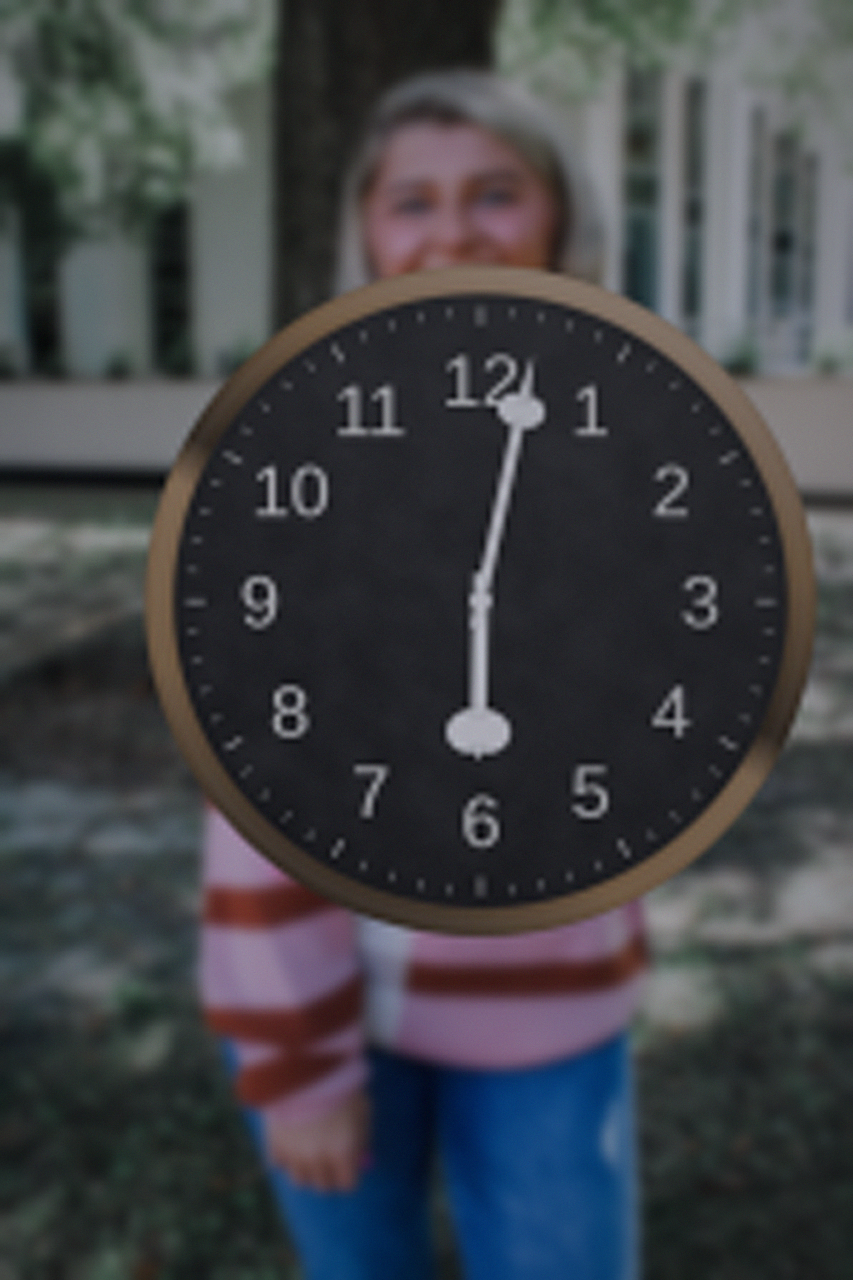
6.02
